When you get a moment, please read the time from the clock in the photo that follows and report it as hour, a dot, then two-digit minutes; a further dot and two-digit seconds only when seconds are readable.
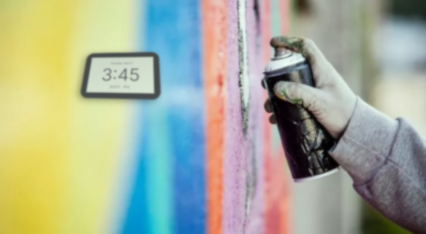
3.45
